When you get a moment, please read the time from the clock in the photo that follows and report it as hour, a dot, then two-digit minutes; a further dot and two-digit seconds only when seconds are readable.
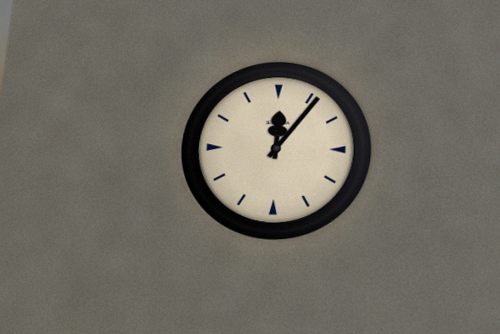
12.06
